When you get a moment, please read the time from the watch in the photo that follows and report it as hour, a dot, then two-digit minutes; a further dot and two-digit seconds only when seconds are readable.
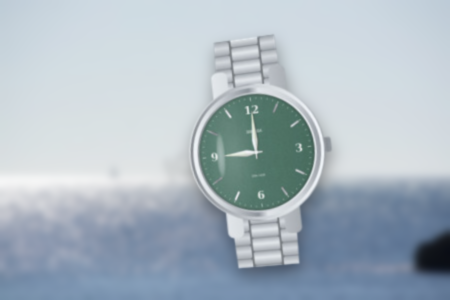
9.00
